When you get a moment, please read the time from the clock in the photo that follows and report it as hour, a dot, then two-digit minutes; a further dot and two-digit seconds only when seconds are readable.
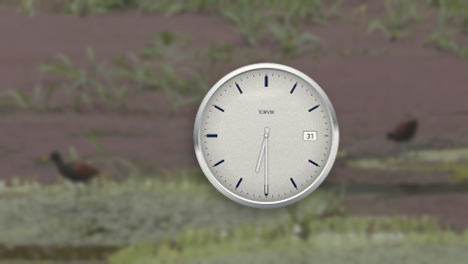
6.30
